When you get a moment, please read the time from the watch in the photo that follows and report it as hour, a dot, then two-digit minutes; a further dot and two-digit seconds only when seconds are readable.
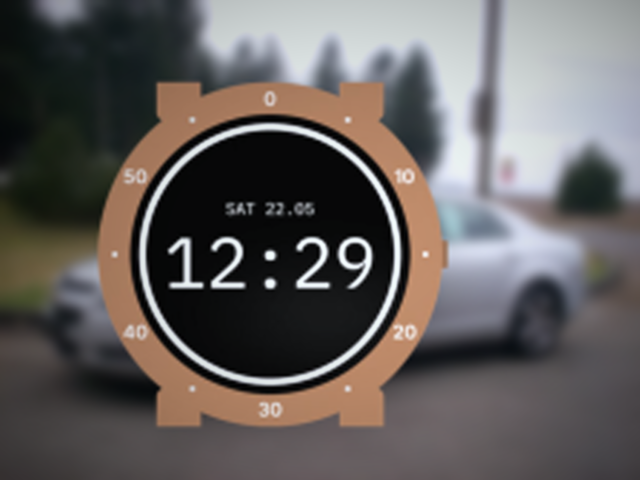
12.29
